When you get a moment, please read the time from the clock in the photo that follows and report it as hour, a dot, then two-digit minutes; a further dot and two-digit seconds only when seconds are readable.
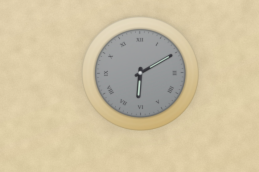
6.10
